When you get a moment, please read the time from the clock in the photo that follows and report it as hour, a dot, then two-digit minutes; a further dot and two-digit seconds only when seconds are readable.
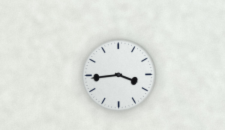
3.44
